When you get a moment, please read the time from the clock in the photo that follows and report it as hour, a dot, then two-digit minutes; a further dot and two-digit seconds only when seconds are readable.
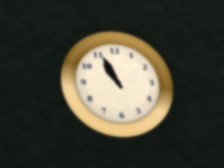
10.56
